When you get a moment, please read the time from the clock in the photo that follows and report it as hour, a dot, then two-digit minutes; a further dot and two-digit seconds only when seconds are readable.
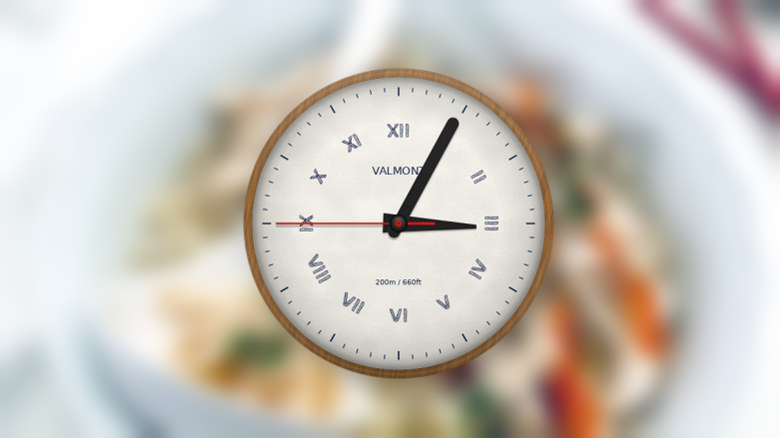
3.04.45
